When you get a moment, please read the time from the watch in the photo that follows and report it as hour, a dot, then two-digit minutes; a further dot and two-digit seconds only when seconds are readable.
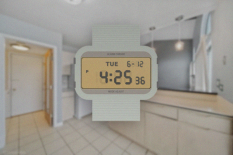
4.25.36
